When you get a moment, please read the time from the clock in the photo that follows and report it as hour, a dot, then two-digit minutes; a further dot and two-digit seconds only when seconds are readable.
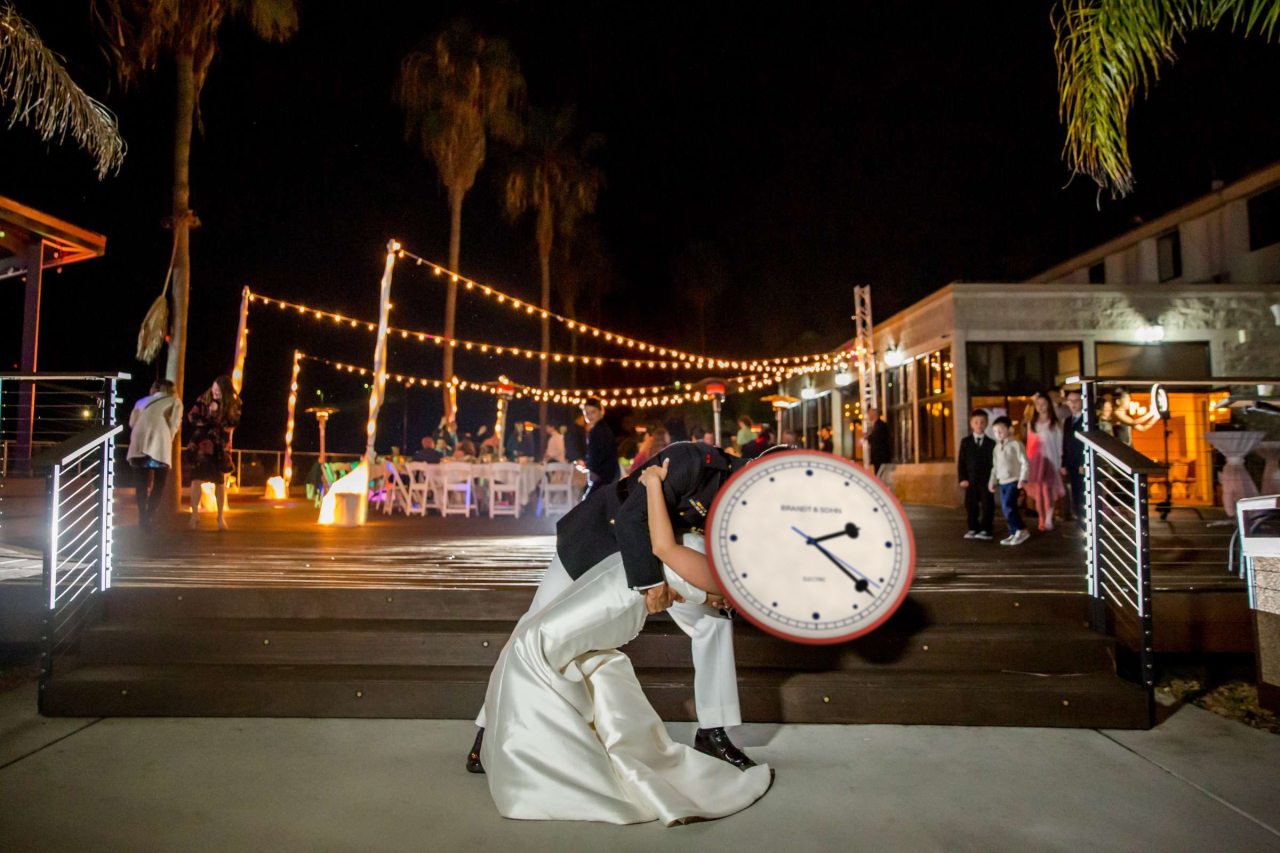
2.22.21
